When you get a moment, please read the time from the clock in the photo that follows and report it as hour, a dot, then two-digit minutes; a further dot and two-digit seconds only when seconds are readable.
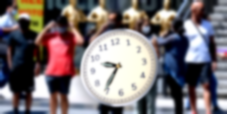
9.36
